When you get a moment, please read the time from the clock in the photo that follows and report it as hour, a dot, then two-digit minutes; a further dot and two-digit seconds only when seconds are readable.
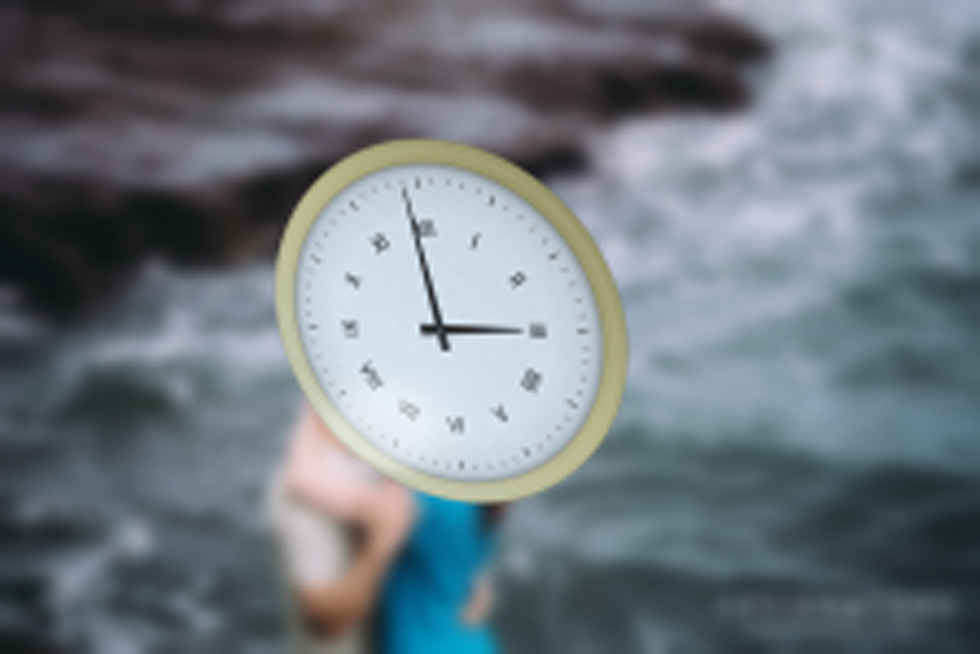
2.59
